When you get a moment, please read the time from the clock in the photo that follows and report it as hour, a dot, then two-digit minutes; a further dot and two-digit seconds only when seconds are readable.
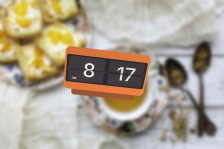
8.17
